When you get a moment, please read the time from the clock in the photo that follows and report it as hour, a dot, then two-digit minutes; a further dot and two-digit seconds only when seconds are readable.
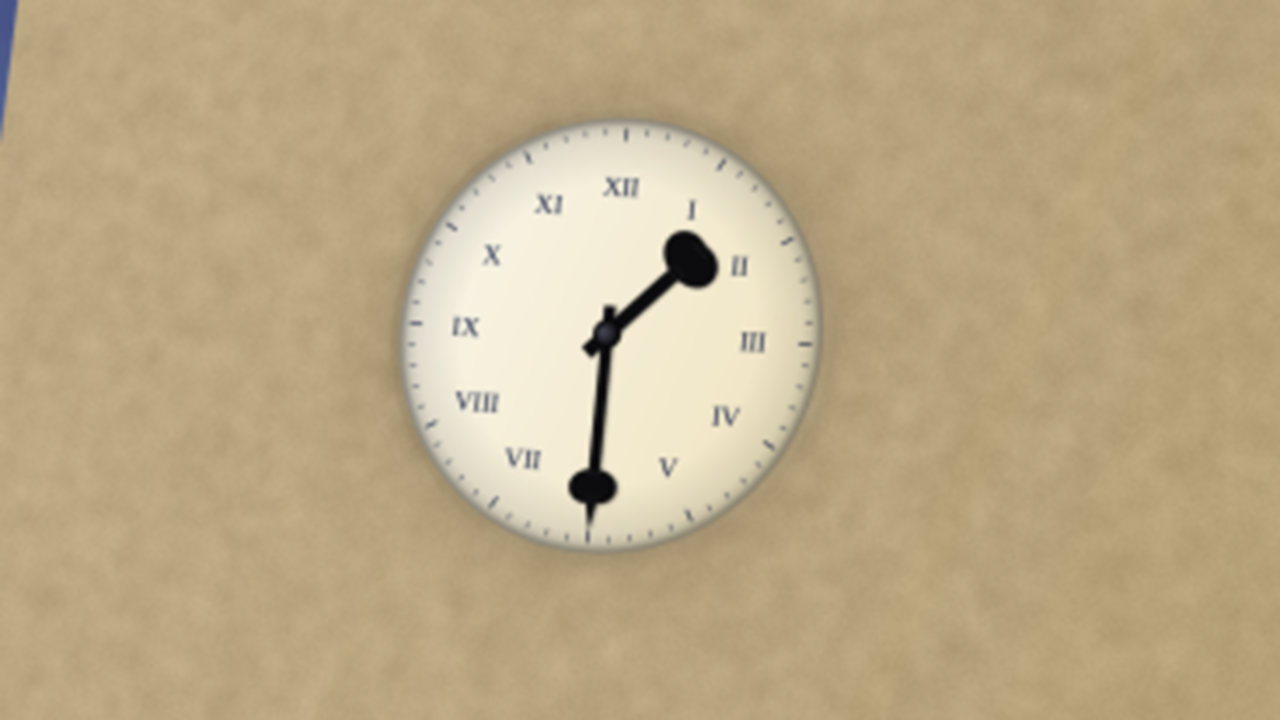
1.30
